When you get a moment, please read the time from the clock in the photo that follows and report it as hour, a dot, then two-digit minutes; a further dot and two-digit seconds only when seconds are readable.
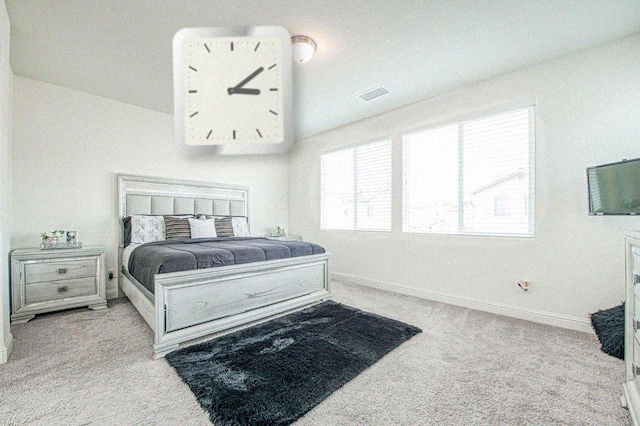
3.09
